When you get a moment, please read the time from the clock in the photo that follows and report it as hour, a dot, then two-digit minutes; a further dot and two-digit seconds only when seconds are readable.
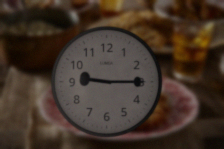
9.15
